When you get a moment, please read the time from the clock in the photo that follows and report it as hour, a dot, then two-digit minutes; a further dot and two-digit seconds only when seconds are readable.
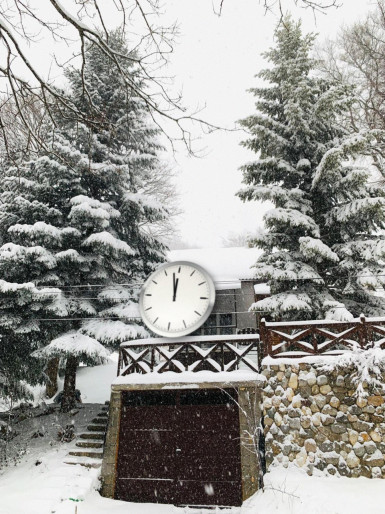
11.58
